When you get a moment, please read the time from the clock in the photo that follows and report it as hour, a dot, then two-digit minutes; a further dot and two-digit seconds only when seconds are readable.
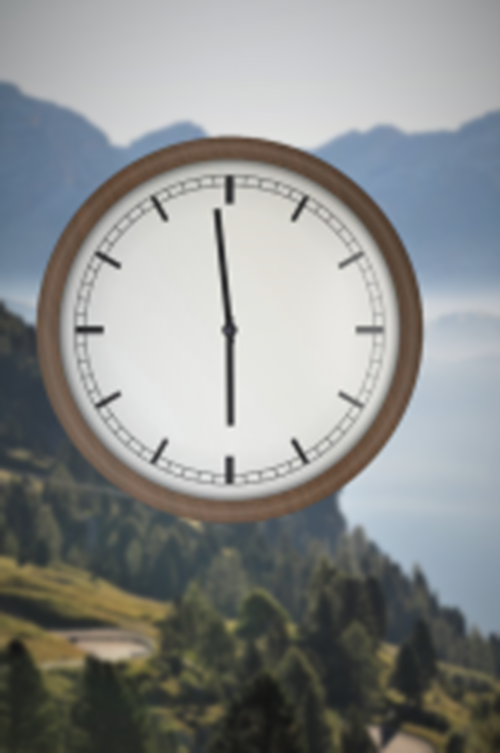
5.59
